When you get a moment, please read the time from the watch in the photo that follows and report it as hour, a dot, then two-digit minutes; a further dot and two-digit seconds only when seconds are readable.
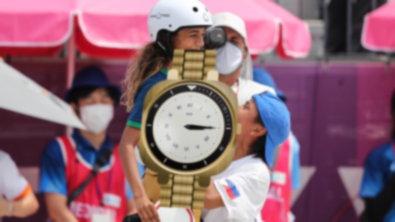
3.15
